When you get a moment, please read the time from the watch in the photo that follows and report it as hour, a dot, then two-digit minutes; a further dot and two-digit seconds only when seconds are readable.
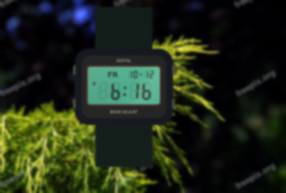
6.16
